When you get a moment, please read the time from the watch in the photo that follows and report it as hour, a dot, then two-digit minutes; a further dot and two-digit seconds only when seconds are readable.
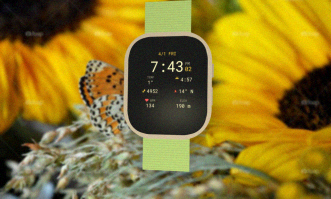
7.43
